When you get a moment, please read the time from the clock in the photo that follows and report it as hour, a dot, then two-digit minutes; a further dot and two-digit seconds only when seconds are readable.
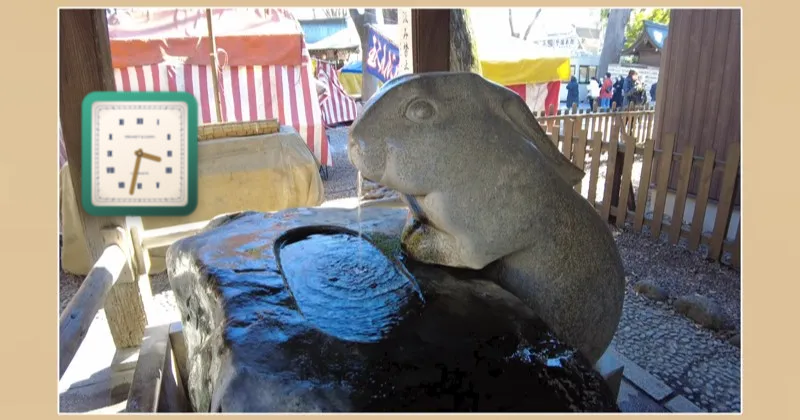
3.32
